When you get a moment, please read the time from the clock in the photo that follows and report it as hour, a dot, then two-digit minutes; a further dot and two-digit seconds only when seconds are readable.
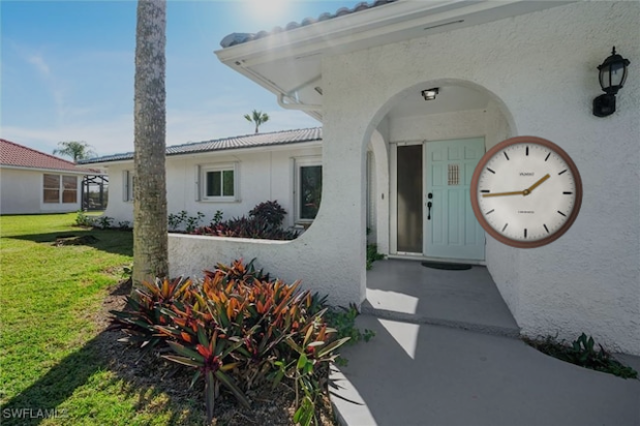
1.44
